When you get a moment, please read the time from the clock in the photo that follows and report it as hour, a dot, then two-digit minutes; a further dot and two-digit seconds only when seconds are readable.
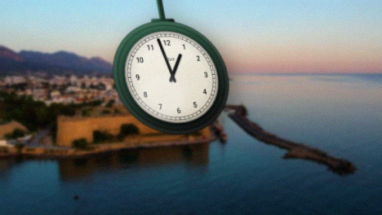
12.58
